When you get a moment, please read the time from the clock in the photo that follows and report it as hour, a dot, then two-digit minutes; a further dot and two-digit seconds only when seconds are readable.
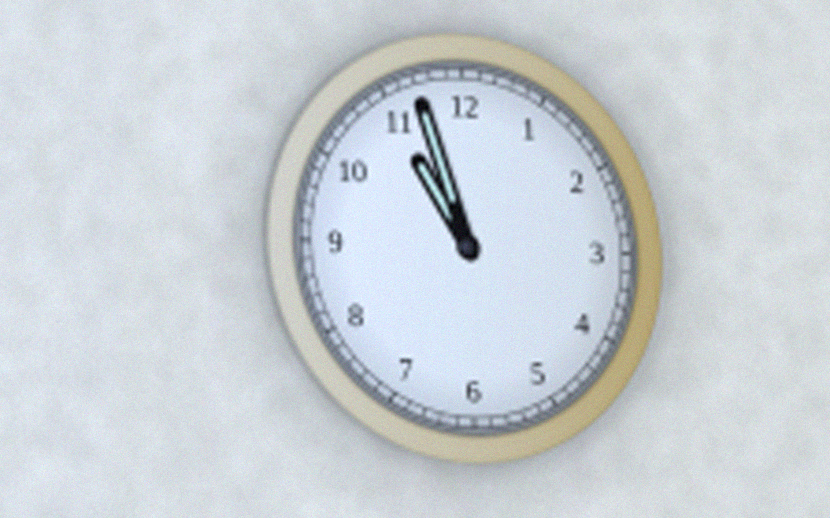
10.57
